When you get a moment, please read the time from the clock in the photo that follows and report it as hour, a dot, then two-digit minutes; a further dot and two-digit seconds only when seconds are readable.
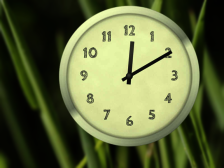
12.10
